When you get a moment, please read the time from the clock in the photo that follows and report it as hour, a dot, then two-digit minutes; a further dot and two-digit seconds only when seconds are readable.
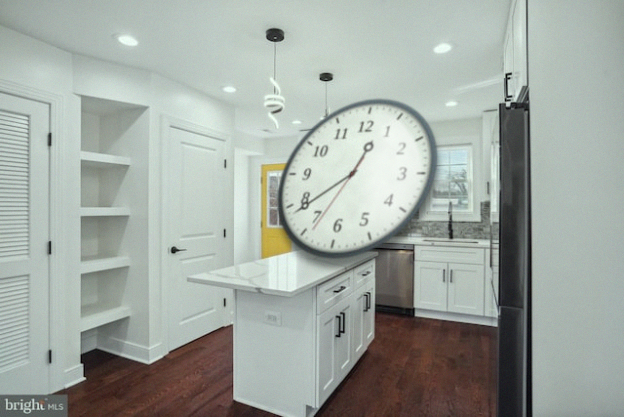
12.38.34
